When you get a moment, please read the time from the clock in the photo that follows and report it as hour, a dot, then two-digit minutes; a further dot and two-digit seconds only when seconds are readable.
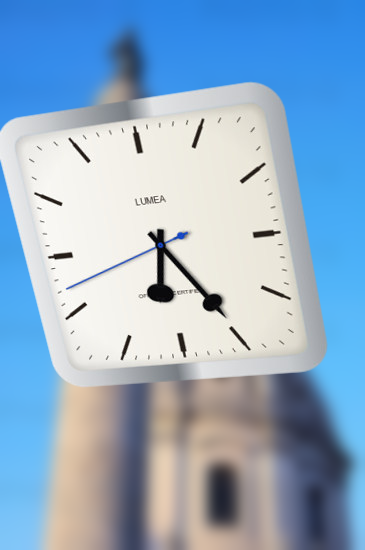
6.24.42
